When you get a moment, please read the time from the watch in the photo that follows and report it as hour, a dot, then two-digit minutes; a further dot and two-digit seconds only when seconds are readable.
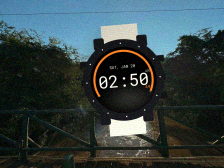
2.50
